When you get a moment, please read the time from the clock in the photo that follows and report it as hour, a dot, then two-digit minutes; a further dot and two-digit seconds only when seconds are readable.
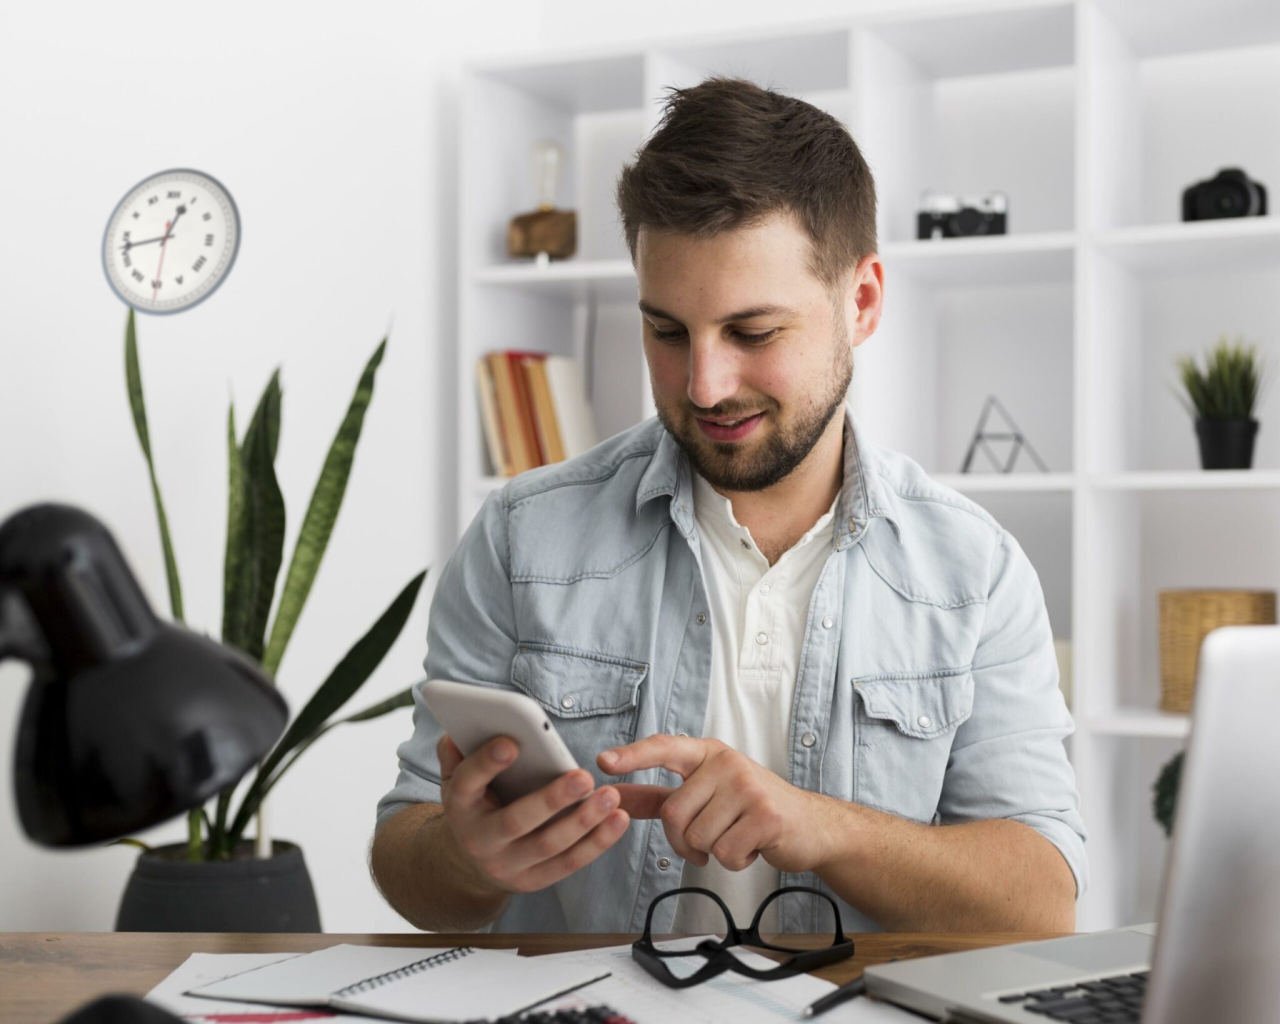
12.42.30
